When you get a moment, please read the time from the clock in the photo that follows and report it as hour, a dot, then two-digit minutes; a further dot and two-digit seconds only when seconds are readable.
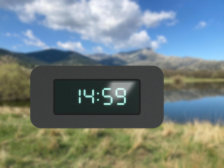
14.59
